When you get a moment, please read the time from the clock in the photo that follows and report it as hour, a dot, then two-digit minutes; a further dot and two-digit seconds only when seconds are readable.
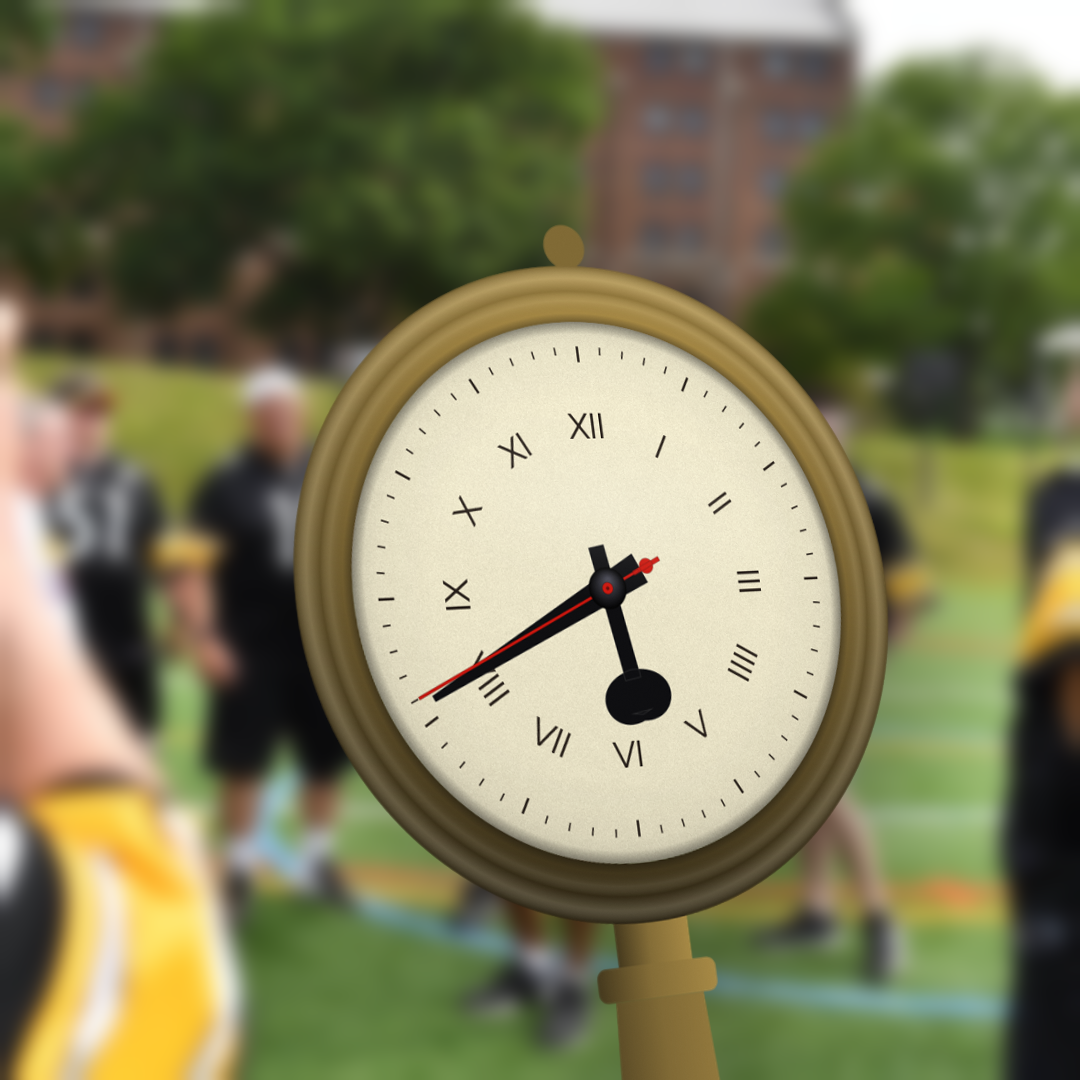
5.40.41
